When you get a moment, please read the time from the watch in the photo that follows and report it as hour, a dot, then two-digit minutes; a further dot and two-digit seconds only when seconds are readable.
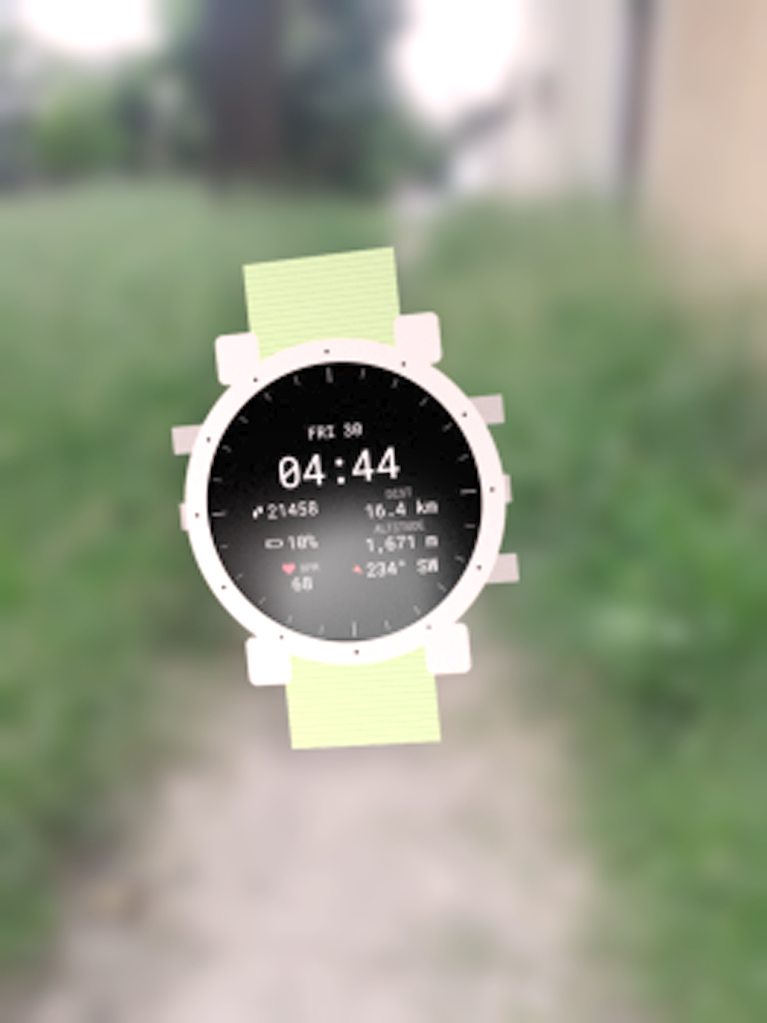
4.44
